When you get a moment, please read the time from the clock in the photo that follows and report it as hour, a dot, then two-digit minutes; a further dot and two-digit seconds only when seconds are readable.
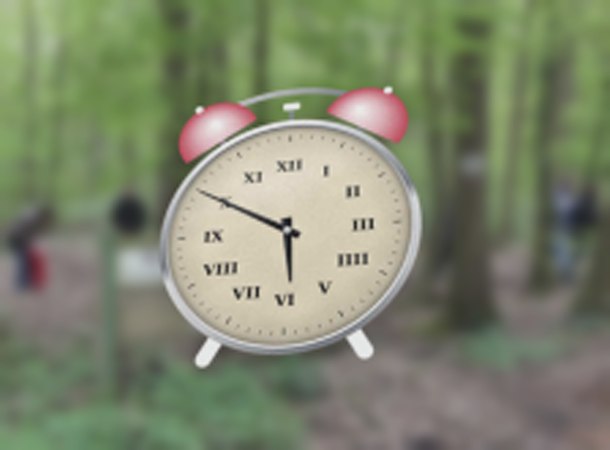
5.50
